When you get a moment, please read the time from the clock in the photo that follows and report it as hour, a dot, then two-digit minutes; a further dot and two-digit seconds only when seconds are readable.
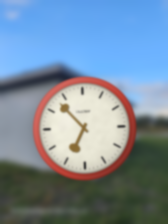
6.53
